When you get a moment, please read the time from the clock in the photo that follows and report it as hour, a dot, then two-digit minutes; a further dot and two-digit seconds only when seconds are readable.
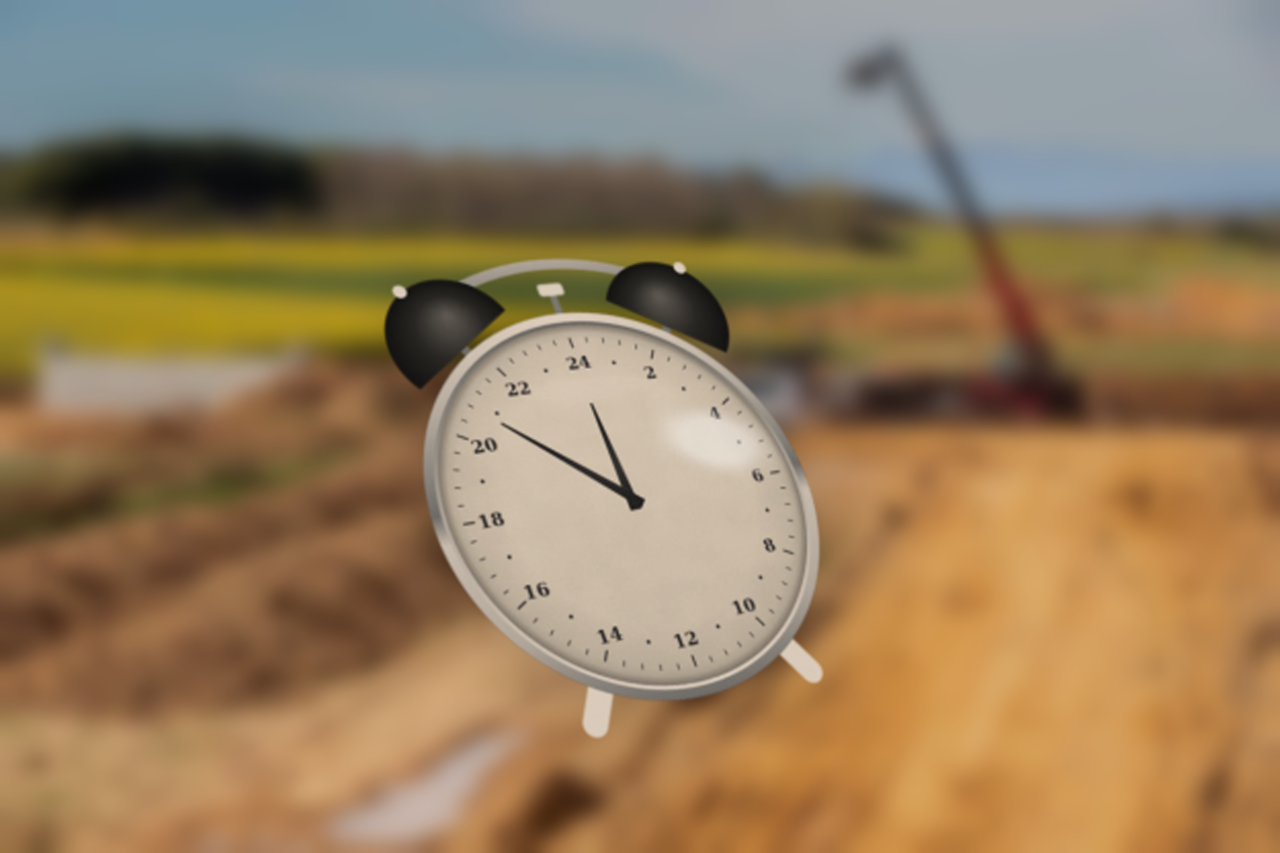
23.52
